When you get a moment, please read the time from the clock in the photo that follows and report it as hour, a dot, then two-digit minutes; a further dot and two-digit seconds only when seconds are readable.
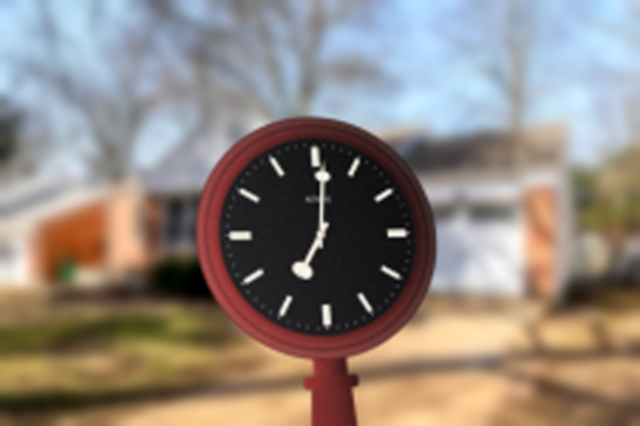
7.01
